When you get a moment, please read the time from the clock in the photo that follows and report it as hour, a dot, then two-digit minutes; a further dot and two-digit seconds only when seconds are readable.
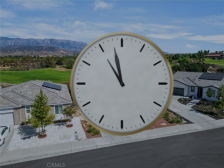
10.58
